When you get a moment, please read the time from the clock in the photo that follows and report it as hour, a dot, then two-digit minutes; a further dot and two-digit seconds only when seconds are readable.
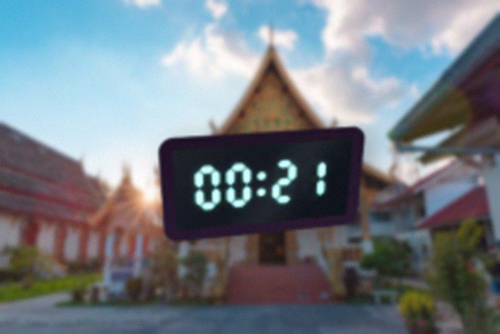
0.21
